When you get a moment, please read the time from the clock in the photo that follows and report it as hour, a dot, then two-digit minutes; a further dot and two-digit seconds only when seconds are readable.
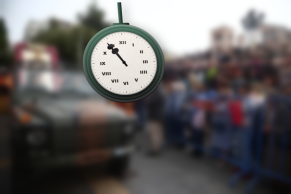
10.54
